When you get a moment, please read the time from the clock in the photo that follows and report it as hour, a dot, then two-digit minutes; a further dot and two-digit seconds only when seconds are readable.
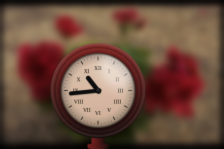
10.44
